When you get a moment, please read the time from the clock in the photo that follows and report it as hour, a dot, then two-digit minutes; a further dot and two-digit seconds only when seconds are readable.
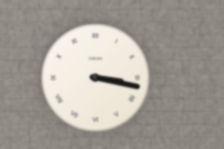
3.17
